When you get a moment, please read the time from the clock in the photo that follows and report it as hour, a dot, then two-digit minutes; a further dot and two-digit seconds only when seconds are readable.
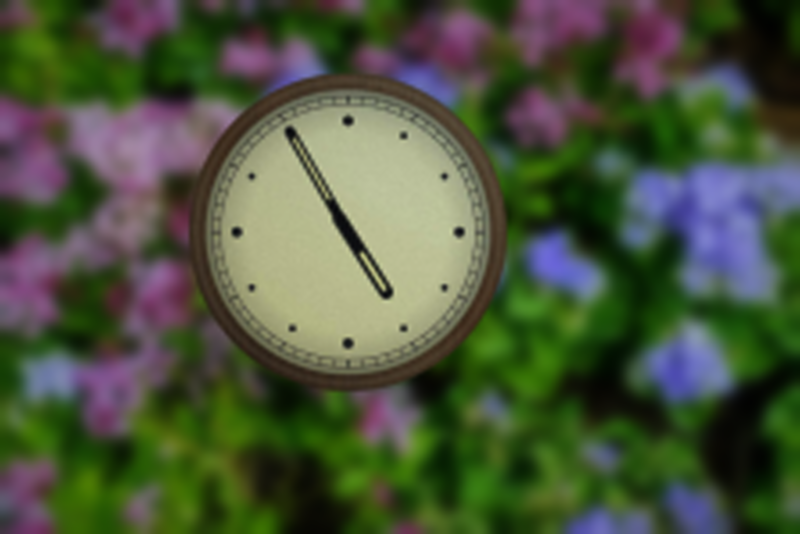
4.55
